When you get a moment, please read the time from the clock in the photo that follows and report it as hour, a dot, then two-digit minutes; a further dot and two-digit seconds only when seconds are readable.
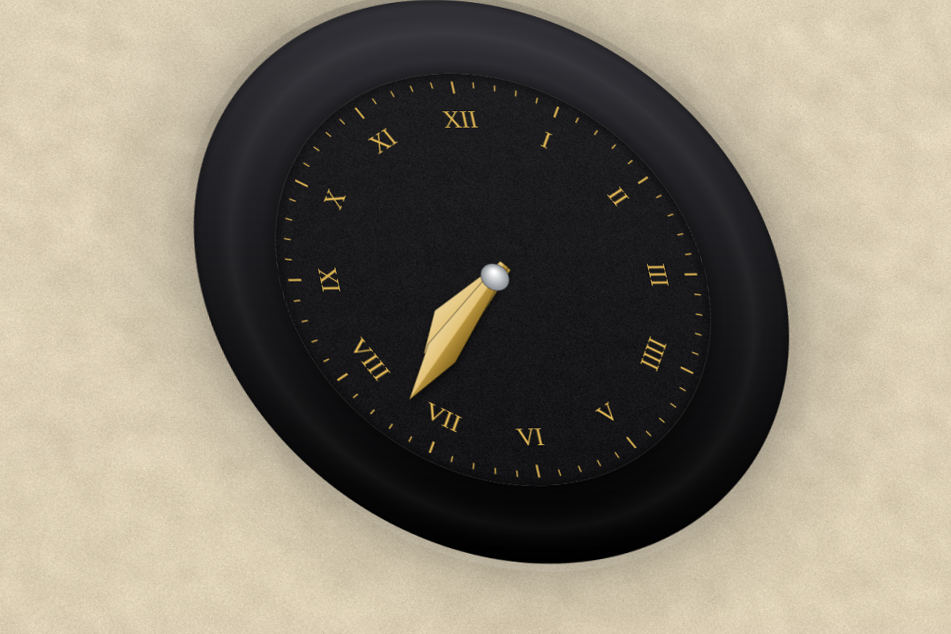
7.37
